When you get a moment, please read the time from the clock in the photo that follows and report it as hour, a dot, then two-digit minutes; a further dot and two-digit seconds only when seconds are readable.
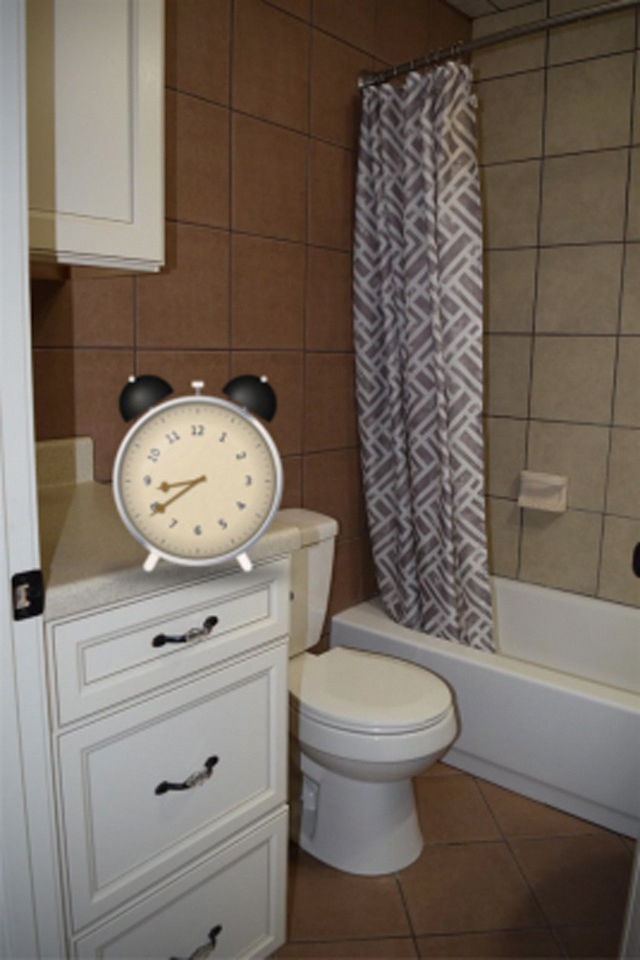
8.39
